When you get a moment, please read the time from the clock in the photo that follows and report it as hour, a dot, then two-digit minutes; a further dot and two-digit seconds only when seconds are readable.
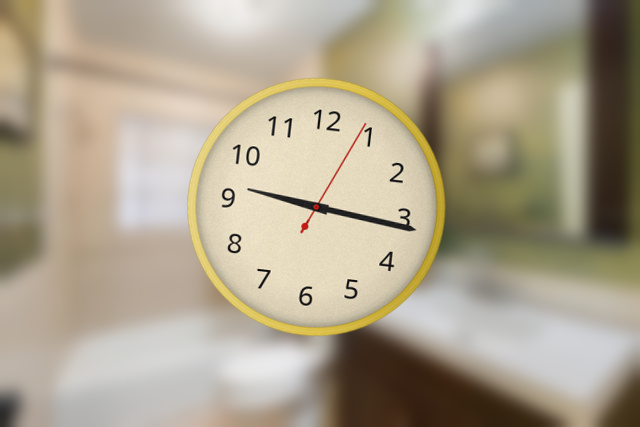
9.16.04
